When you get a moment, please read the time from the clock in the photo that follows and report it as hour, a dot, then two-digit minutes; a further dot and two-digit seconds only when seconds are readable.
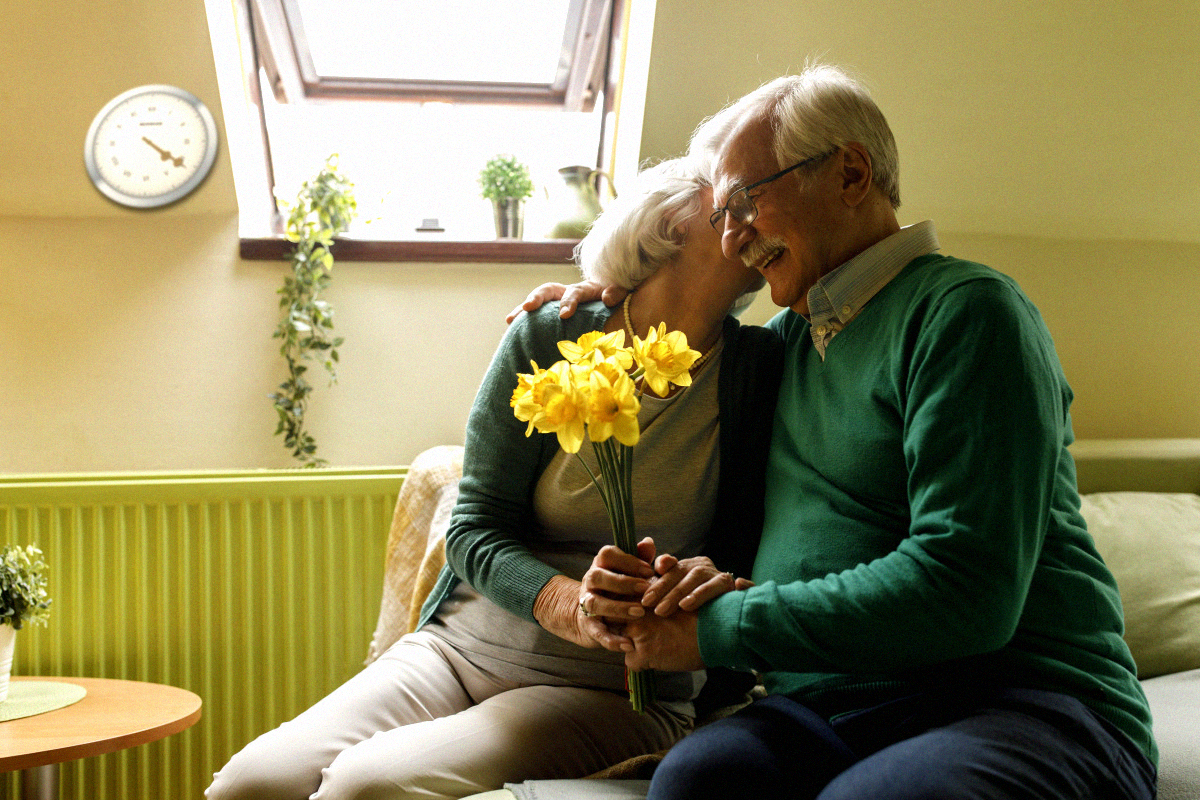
4.21
